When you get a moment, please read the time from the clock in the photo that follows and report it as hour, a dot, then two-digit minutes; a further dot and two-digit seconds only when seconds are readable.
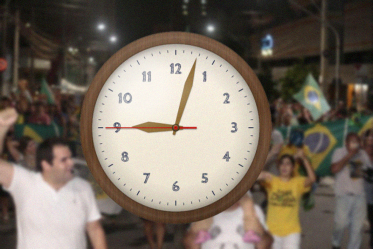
9.02.45
